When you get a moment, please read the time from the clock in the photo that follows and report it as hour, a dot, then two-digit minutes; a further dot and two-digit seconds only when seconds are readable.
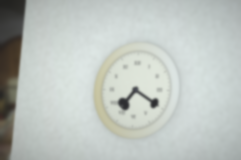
7.20
